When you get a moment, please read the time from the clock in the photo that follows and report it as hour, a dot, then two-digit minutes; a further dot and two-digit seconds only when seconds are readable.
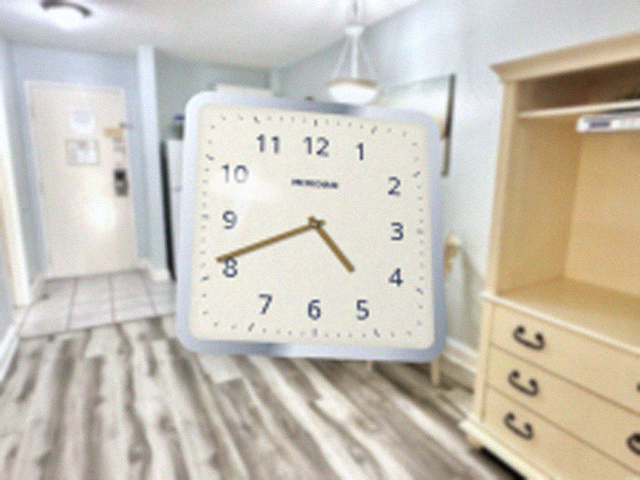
4.41
